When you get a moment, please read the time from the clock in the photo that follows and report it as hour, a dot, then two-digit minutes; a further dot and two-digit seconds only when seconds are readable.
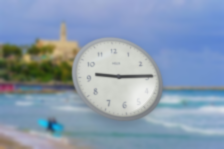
9.15
